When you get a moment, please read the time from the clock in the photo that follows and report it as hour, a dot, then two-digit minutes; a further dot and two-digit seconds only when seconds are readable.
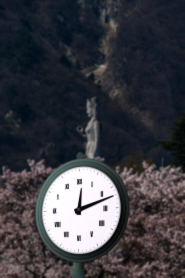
12.12
